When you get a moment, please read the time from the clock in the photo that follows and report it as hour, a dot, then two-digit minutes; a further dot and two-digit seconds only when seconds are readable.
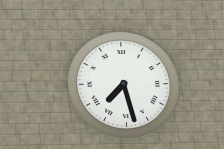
7.28
